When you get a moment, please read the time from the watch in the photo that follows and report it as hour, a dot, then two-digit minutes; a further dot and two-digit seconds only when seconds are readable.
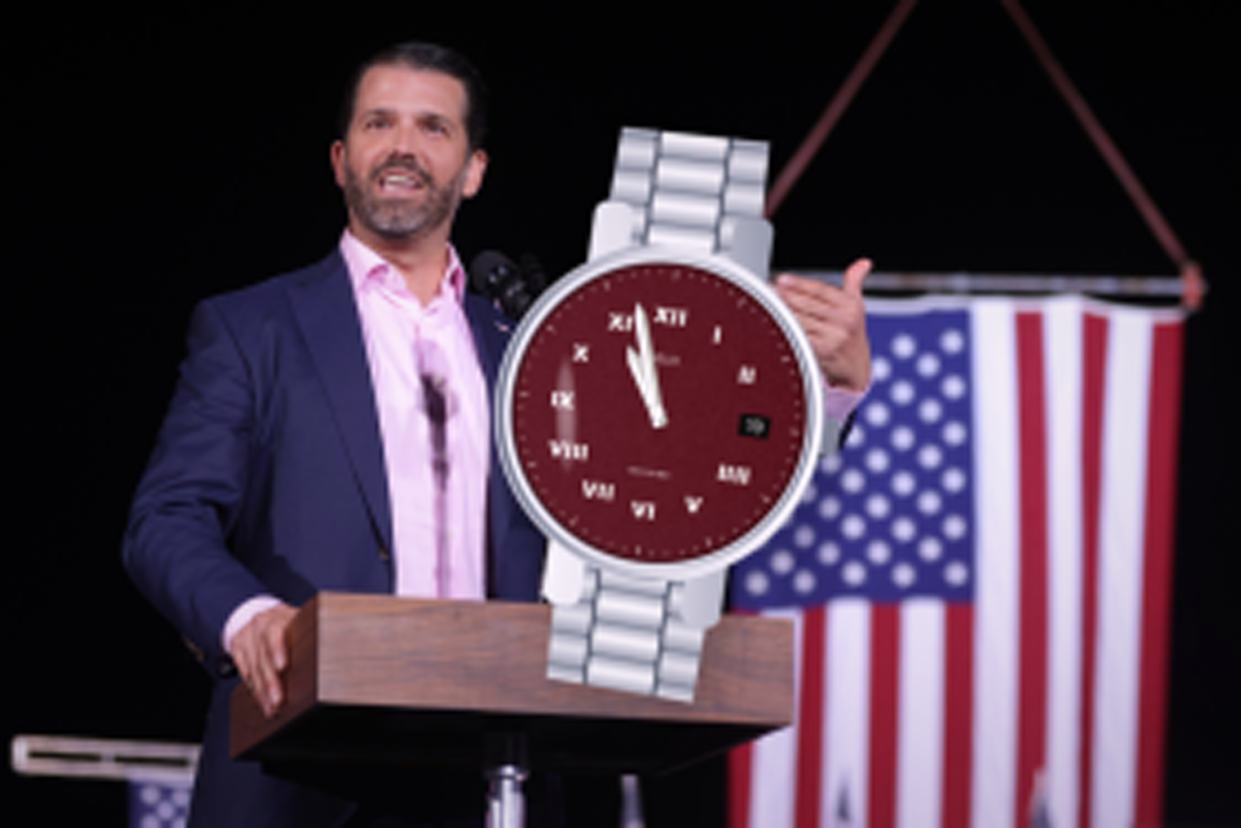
10.57
